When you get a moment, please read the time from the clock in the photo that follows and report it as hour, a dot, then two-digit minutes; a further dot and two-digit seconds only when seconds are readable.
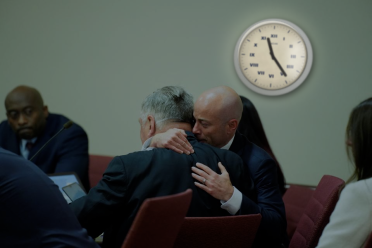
11.24
